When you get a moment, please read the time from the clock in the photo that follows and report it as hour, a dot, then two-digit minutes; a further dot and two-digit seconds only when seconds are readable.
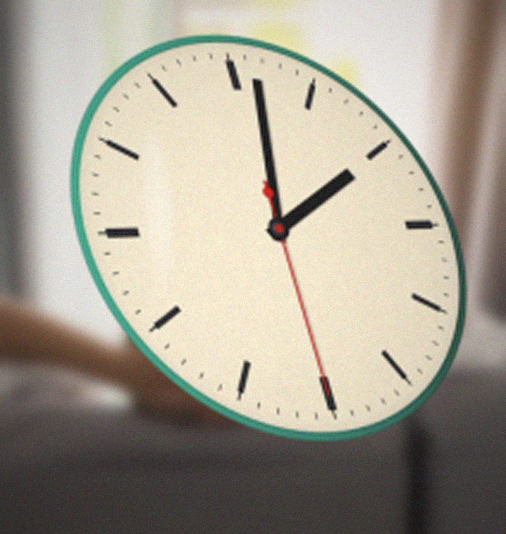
2.01.30
